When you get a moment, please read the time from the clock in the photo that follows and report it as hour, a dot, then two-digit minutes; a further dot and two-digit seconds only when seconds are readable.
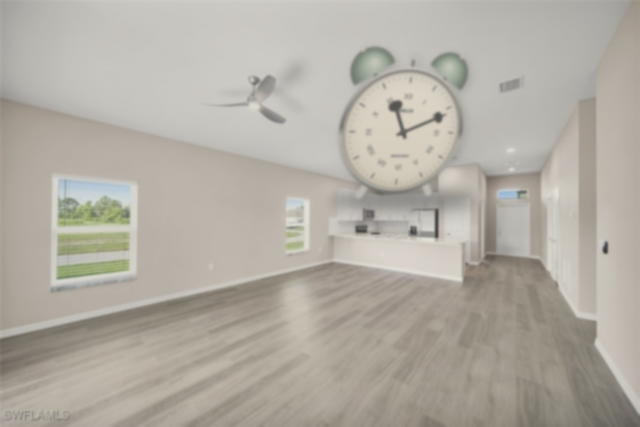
11.11
